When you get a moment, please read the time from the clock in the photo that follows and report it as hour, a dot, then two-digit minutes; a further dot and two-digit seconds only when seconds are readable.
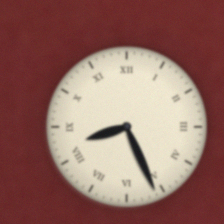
8.26
